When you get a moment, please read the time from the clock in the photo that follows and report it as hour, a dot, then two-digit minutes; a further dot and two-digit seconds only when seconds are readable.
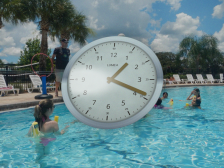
1.19
